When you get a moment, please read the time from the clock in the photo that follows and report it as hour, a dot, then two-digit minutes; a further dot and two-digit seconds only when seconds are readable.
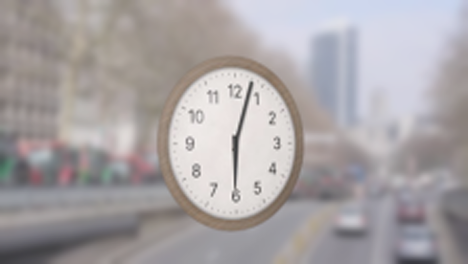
6.03
